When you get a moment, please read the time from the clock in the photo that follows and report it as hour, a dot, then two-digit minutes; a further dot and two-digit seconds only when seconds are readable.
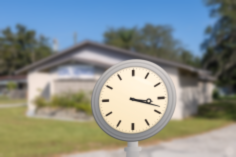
3.18
